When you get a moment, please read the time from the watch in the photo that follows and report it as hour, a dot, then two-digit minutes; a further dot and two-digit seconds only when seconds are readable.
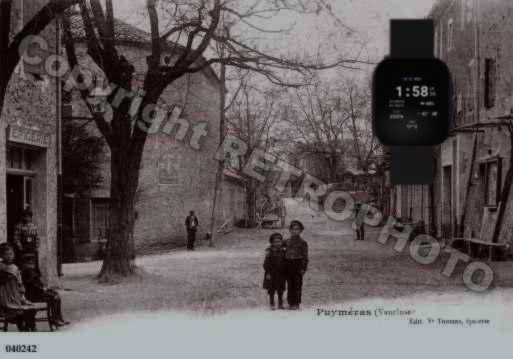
1.58
